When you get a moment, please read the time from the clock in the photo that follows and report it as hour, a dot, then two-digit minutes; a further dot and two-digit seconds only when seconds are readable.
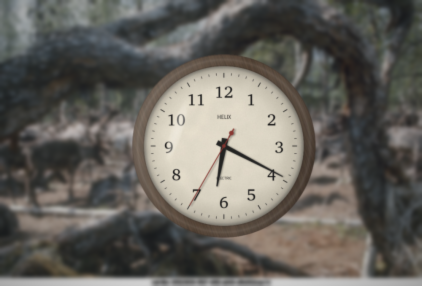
6.19.35
